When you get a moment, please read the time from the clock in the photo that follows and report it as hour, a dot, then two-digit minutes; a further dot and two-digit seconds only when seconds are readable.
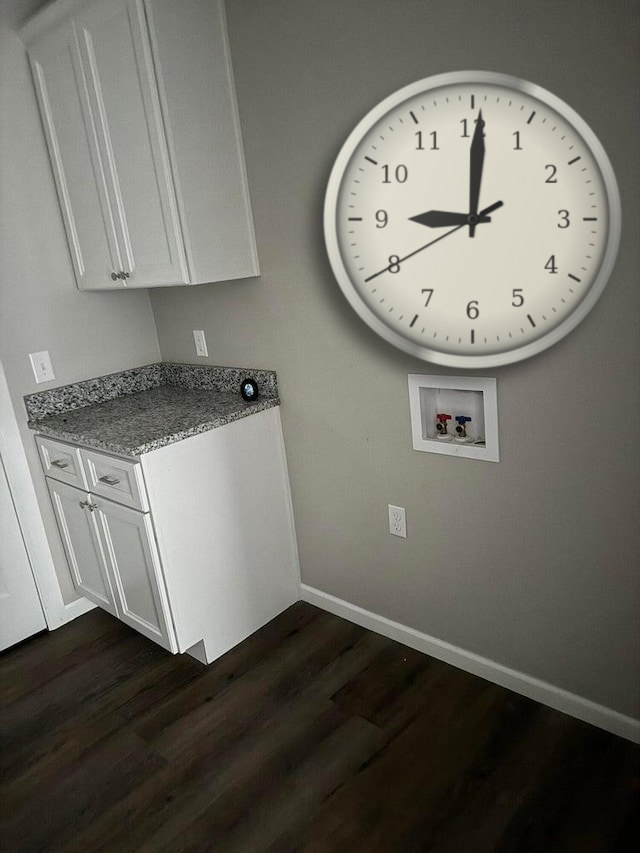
9.00.40
